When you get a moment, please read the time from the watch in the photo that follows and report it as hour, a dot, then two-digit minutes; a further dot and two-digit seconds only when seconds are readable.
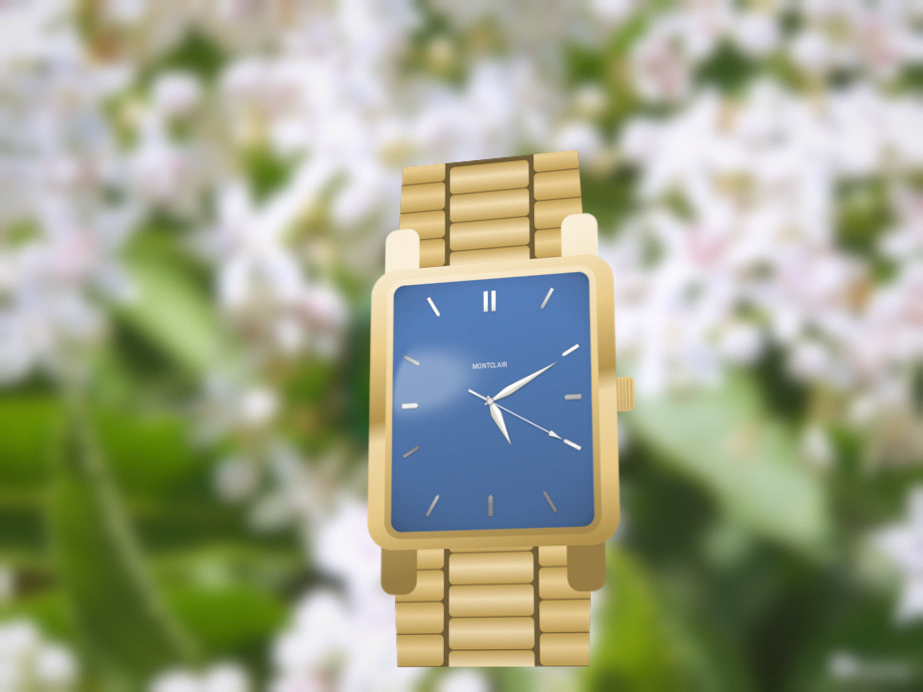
5.10.20
